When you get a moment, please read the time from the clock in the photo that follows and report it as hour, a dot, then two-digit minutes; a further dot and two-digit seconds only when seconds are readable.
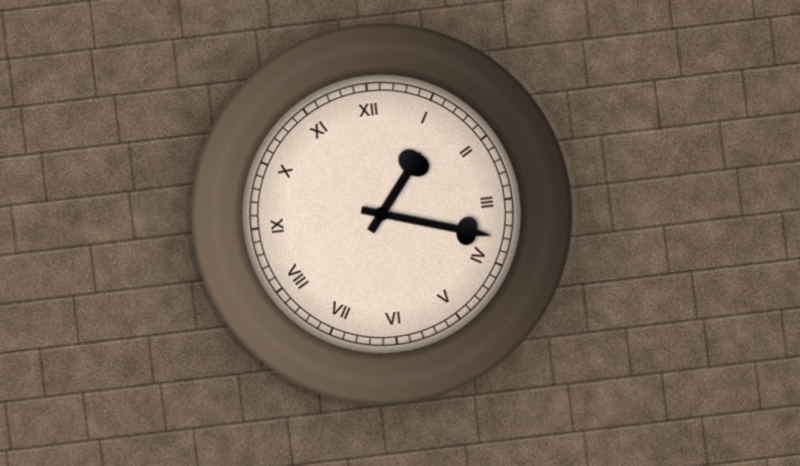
1.18
